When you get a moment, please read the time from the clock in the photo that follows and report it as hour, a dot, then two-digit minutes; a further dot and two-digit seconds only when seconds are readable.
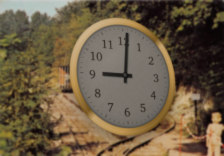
9.01
